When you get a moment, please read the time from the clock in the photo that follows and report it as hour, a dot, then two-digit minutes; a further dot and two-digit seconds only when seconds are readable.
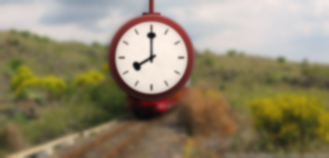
8.00
